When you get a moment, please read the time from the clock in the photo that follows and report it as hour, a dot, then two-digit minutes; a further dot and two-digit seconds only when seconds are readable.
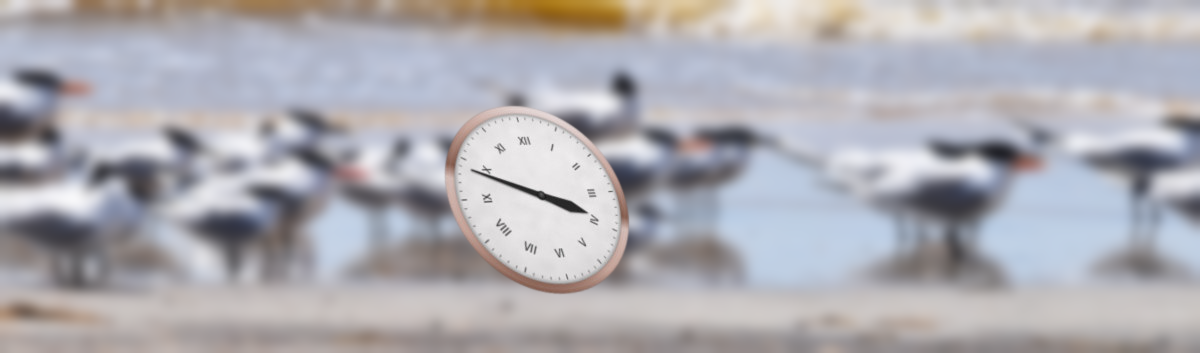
3.49
